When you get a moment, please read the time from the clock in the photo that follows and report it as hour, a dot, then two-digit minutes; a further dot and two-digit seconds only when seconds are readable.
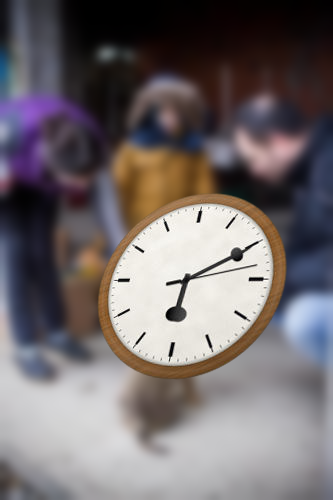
6.10.13
